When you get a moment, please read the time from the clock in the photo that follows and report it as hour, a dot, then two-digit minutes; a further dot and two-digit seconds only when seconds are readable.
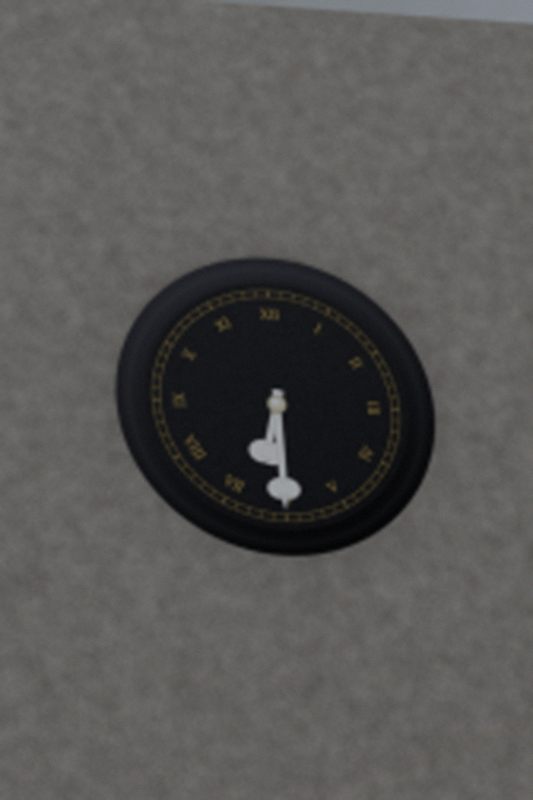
6.30
